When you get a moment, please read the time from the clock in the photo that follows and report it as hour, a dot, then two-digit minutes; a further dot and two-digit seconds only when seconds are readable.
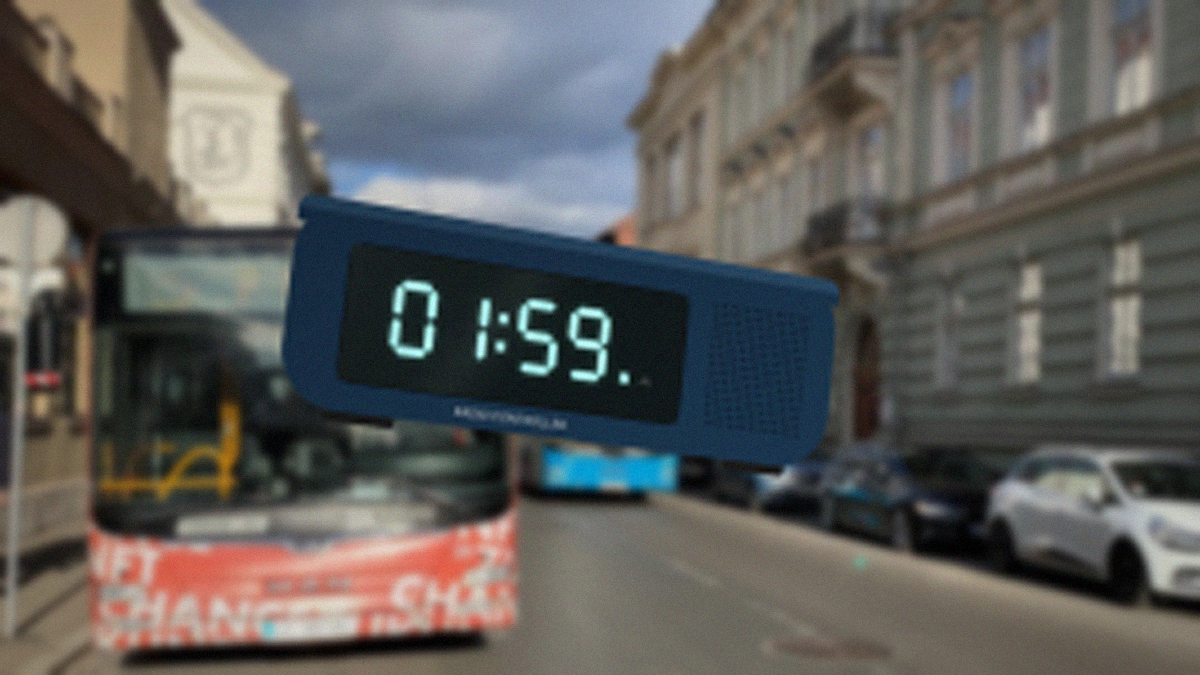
1.59
